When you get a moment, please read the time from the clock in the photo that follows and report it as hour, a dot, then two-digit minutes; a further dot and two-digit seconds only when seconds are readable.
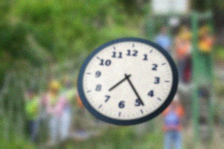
7.24
